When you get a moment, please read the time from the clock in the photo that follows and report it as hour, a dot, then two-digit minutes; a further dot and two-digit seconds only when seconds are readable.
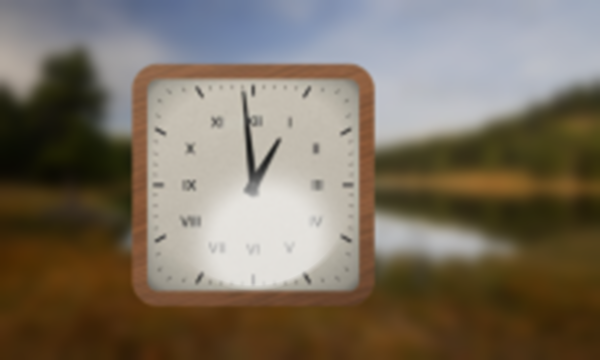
12.59
